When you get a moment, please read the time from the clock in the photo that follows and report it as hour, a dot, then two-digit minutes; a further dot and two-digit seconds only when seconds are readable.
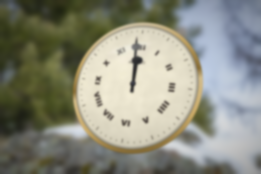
11.59
